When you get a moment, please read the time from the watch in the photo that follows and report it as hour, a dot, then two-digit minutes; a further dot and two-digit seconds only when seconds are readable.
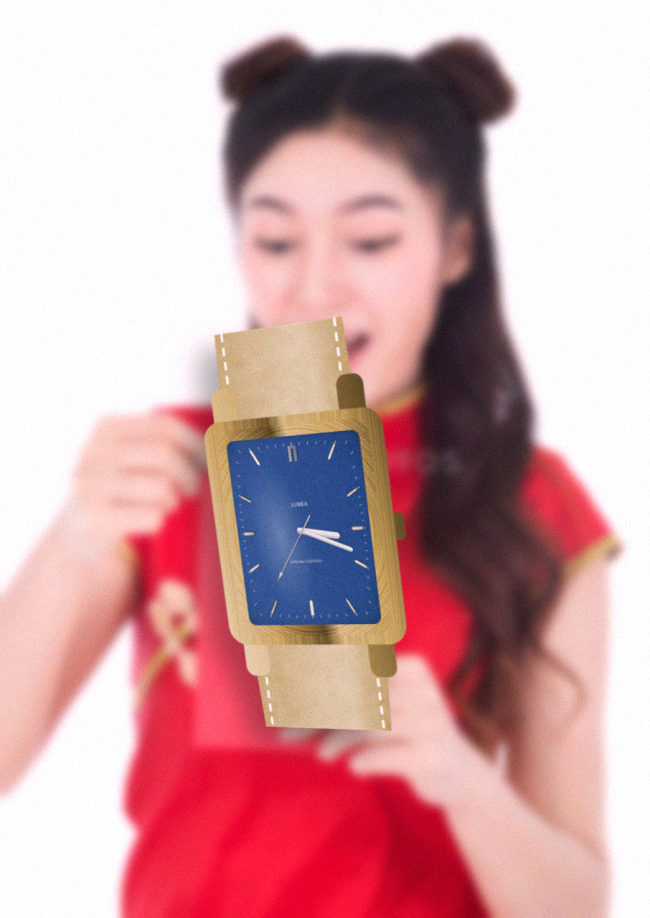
3.18.36
